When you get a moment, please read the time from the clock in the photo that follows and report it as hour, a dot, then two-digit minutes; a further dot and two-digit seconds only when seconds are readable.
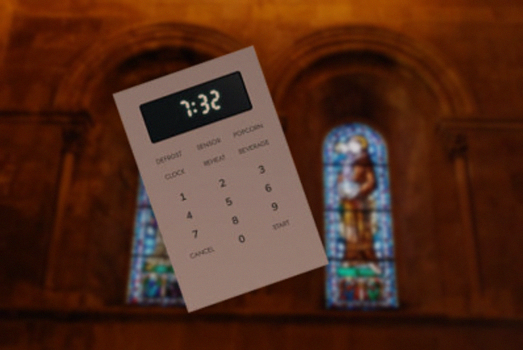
7.32
